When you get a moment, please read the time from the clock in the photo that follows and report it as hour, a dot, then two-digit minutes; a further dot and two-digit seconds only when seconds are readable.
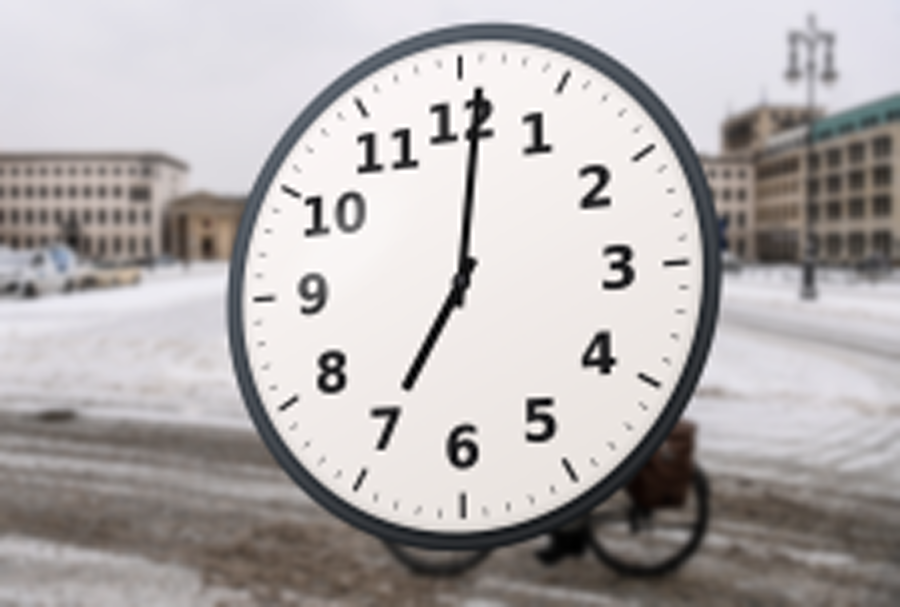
7.01
